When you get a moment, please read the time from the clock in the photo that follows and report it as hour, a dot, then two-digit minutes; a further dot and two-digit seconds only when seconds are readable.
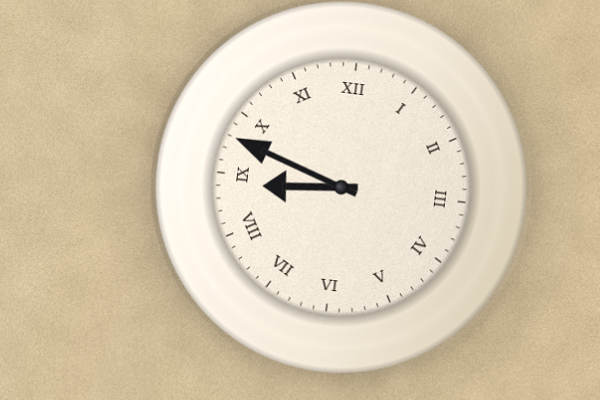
8.48
